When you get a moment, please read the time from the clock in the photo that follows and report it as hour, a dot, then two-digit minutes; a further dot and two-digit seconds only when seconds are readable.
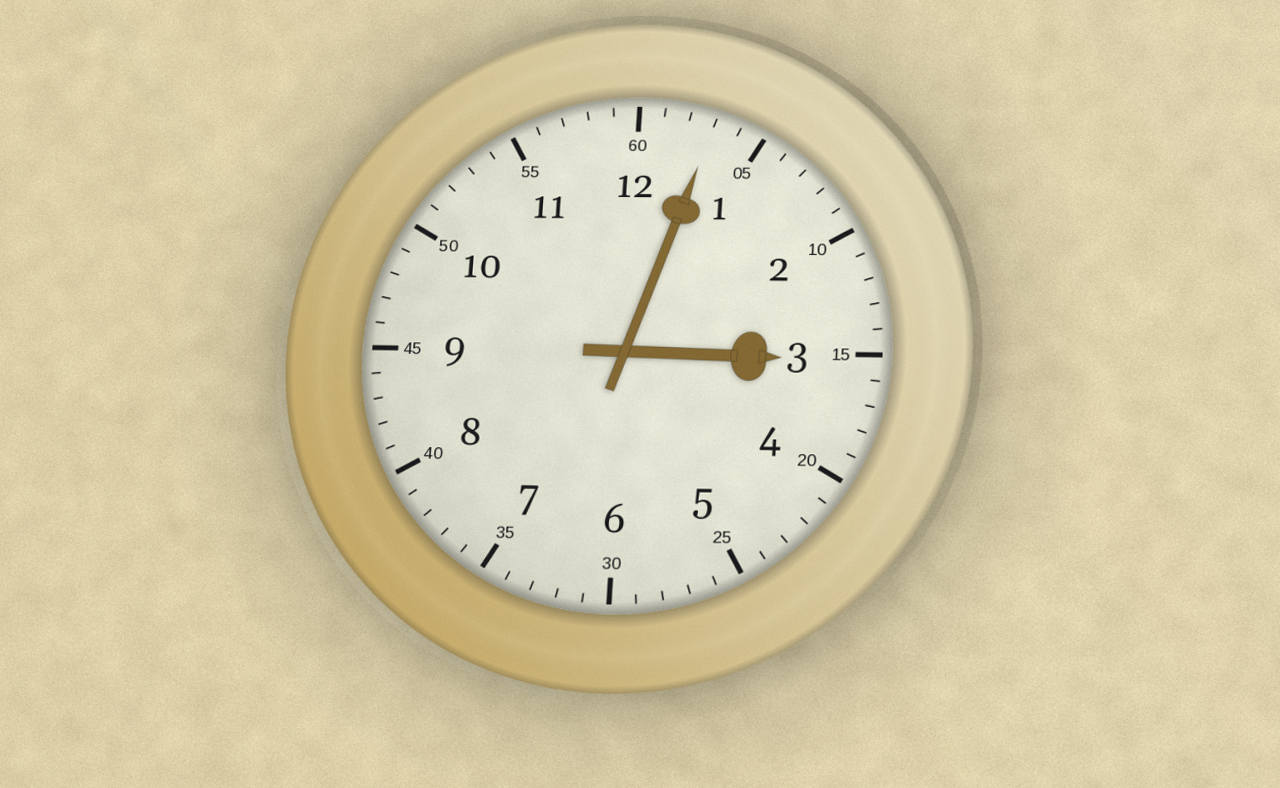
3.03
